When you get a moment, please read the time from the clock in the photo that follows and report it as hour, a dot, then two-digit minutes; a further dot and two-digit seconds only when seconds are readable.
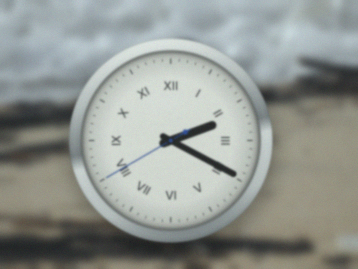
2.19.40
